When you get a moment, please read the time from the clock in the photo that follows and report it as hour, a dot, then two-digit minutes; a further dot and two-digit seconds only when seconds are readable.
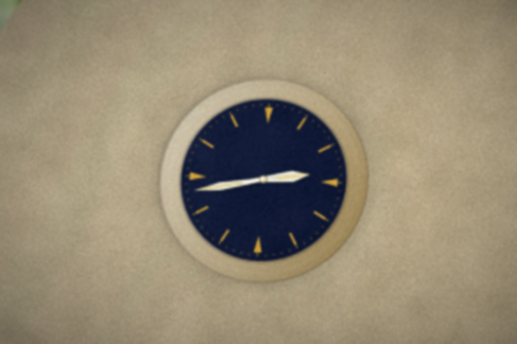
2.43
